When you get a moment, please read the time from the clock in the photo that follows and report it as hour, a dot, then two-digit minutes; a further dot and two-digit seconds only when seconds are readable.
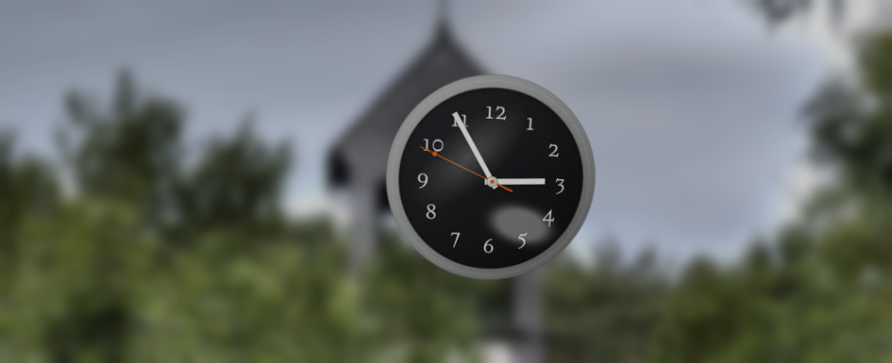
2.54.49
